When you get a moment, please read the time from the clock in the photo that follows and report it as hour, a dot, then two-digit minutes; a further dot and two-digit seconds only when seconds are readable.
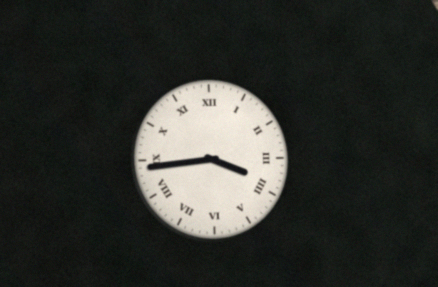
3.44
